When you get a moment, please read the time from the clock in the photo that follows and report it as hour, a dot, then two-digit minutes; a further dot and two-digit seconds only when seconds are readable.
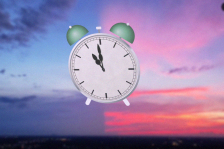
10.59
